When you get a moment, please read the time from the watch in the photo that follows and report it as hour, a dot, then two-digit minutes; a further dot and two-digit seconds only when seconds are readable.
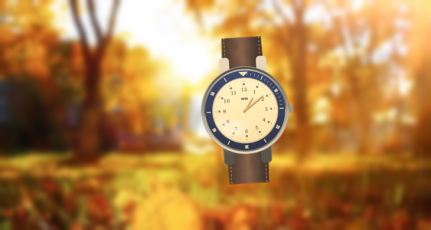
1.09
